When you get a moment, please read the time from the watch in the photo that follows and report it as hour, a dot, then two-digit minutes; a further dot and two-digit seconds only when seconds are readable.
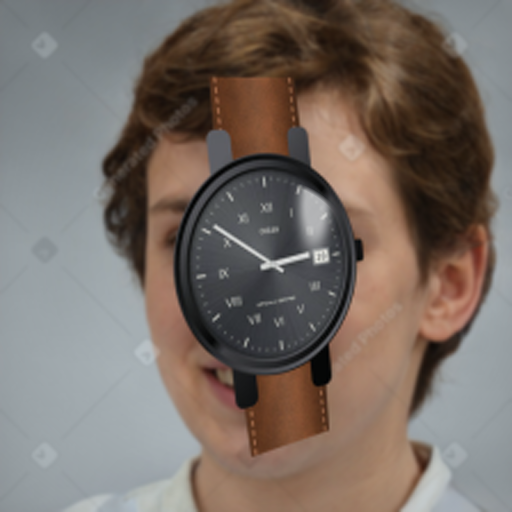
2.51
